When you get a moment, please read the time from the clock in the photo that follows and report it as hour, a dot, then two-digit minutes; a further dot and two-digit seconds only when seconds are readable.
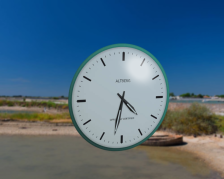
4.32
